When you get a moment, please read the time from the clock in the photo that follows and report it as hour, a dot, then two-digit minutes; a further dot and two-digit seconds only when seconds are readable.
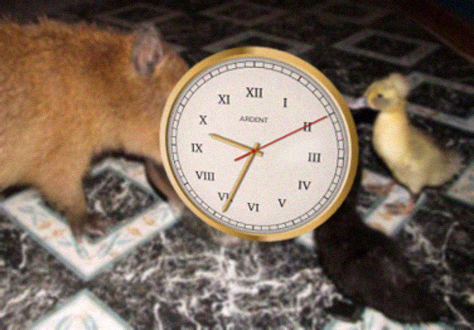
9.34.10
